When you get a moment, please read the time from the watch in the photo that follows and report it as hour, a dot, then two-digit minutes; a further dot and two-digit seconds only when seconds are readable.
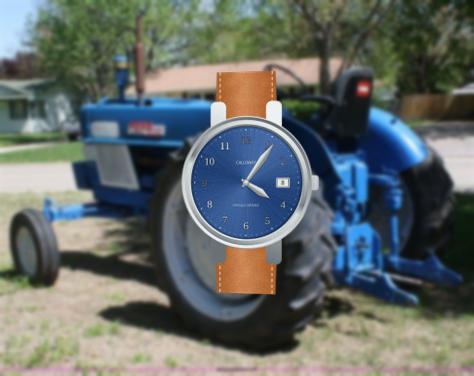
4.06
